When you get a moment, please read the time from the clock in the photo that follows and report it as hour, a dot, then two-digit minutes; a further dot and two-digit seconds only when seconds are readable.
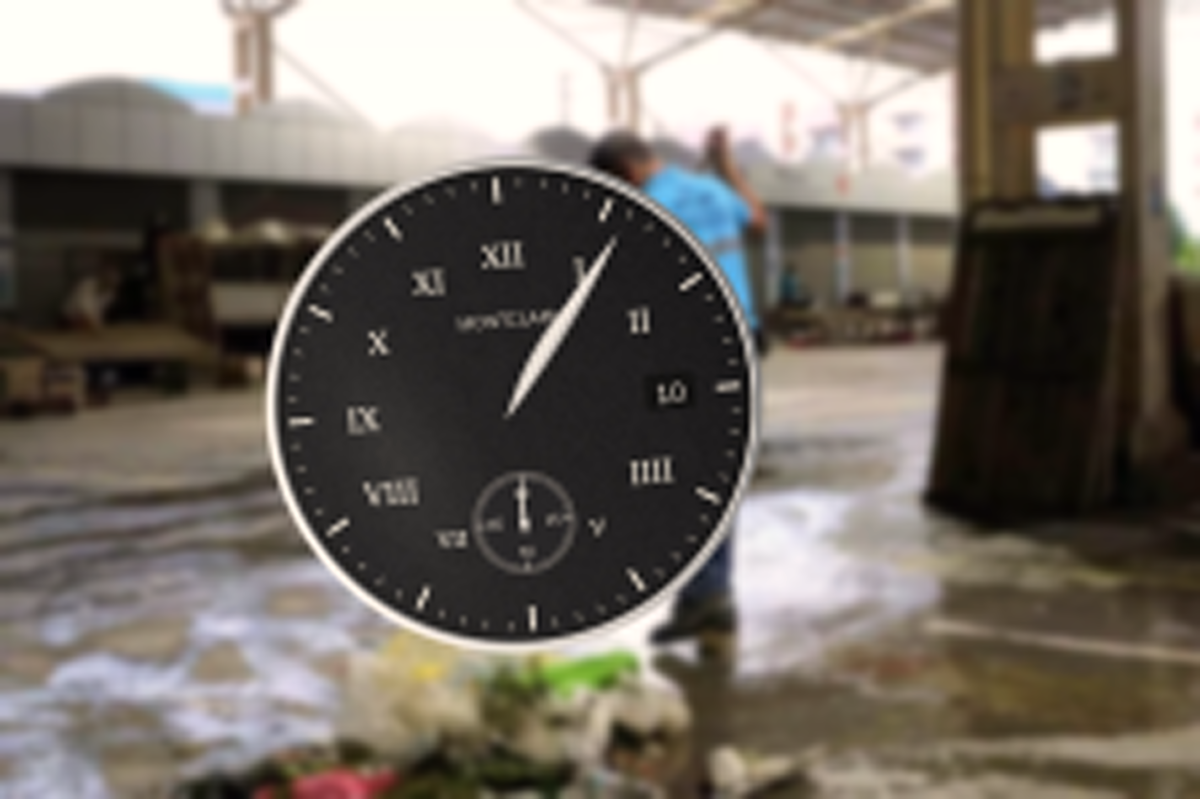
1.06
